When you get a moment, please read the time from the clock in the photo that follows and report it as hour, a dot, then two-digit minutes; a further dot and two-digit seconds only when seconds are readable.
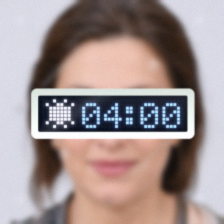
4.00
